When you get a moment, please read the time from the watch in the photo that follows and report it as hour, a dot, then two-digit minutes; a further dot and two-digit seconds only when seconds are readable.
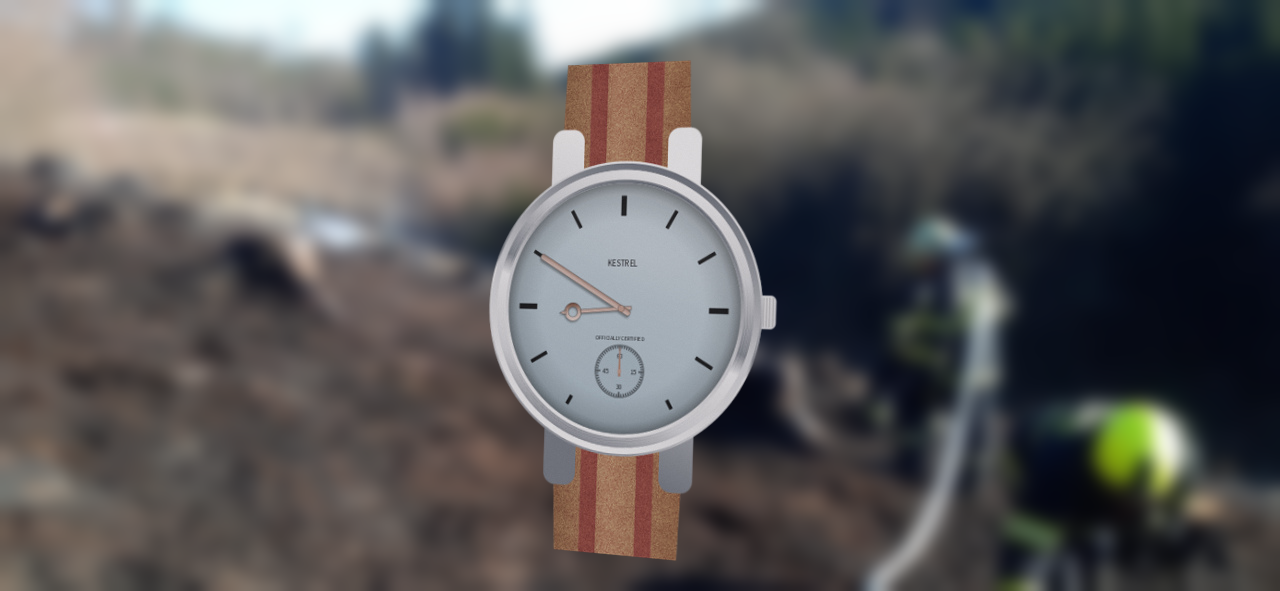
8.50
